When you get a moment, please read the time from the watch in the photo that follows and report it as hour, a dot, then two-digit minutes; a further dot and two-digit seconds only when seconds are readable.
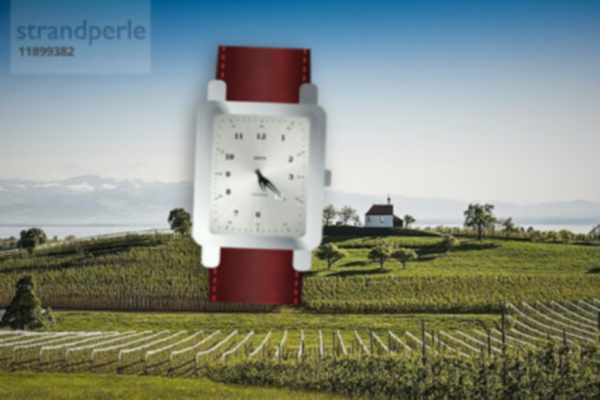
5.22
